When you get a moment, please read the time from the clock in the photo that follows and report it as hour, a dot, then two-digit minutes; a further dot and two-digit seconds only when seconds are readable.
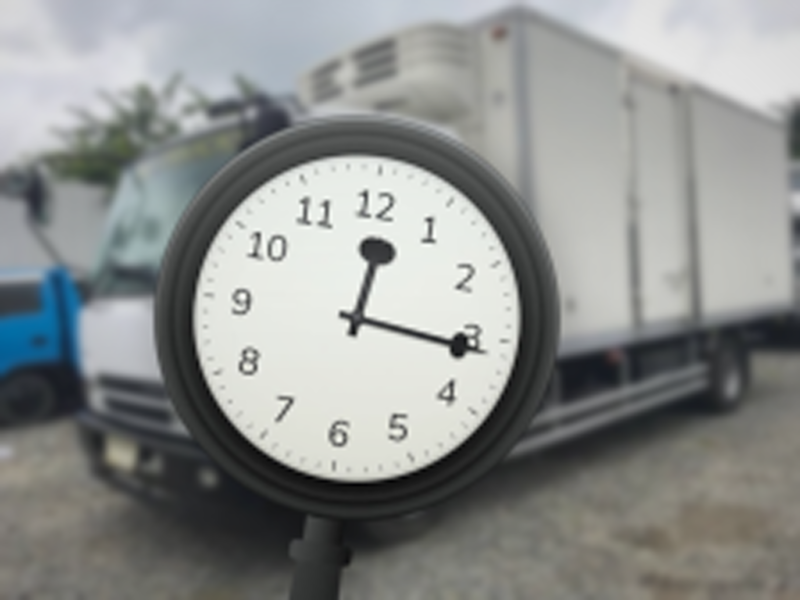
12.16
